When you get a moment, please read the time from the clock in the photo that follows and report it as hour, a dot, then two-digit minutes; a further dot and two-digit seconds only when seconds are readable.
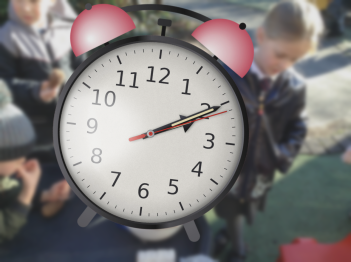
2.10.11
